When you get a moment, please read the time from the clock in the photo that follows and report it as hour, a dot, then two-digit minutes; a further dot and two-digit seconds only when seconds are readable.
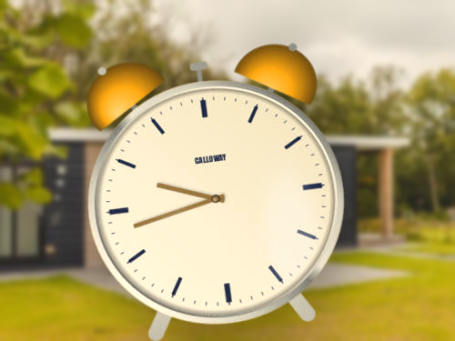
9.43
